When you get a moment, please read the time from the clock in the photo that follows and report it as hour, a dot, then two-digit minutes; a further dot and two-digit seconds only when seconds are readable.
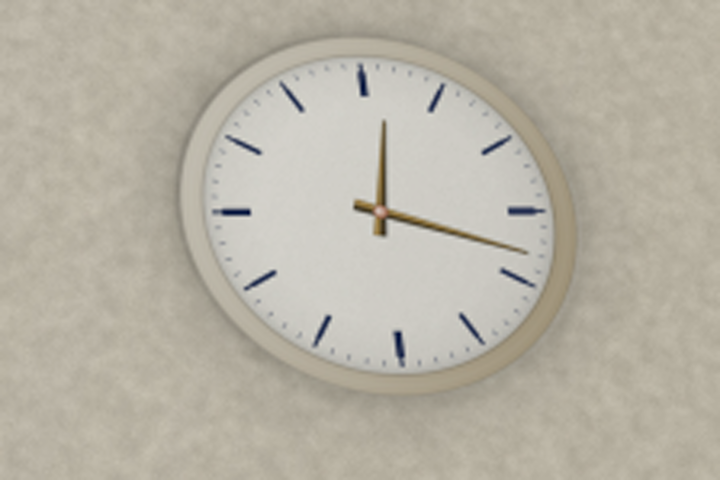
12.18
